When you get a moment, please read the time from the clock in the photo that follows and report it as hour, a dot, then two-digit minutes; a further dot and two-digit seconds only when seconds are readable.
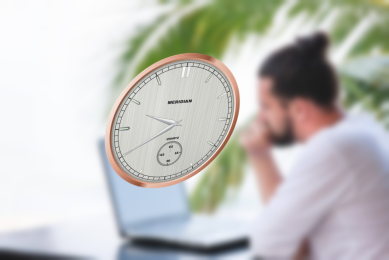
9.40
